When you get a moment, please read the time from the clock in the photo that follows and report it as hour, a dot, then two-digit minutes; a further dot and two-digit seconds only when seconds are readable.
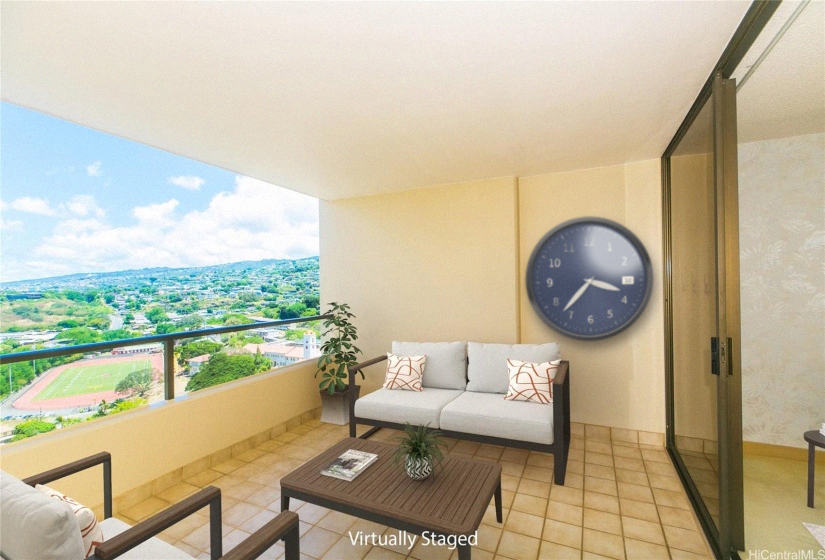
3.37
